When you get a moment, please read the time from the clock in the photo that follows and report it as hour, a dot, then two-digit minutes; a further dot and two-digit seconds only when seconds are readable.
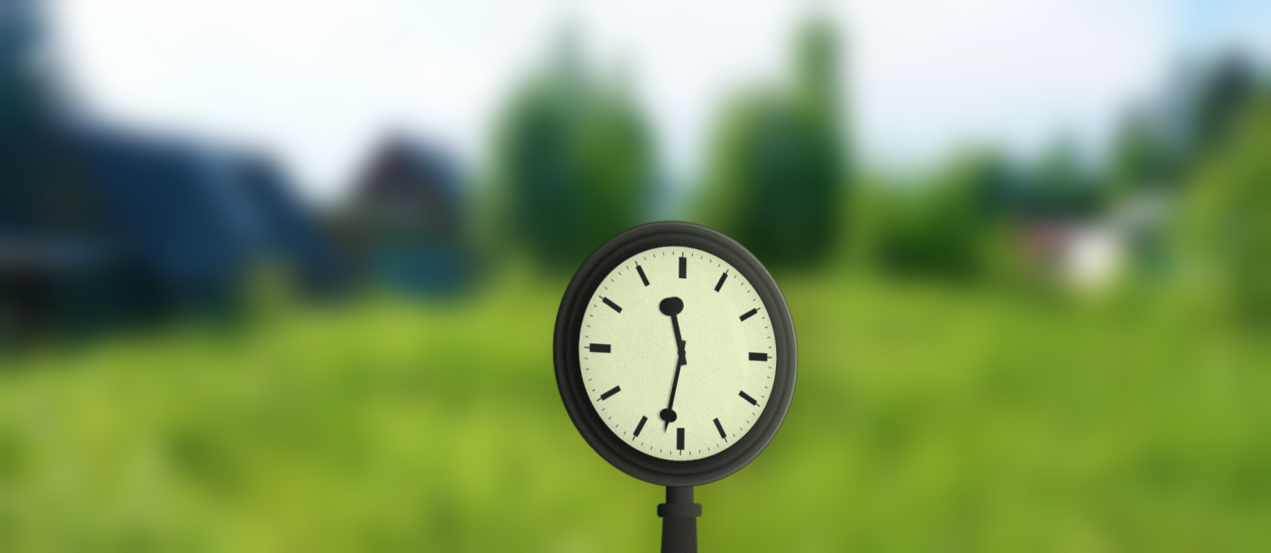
11.32
